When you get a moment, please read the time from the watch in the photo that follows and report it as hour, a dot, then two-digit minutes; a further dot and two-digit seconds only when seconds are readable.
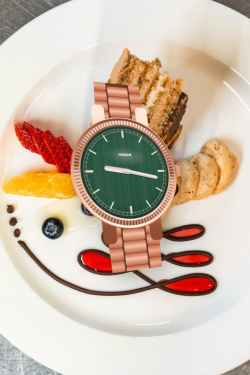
9.17
